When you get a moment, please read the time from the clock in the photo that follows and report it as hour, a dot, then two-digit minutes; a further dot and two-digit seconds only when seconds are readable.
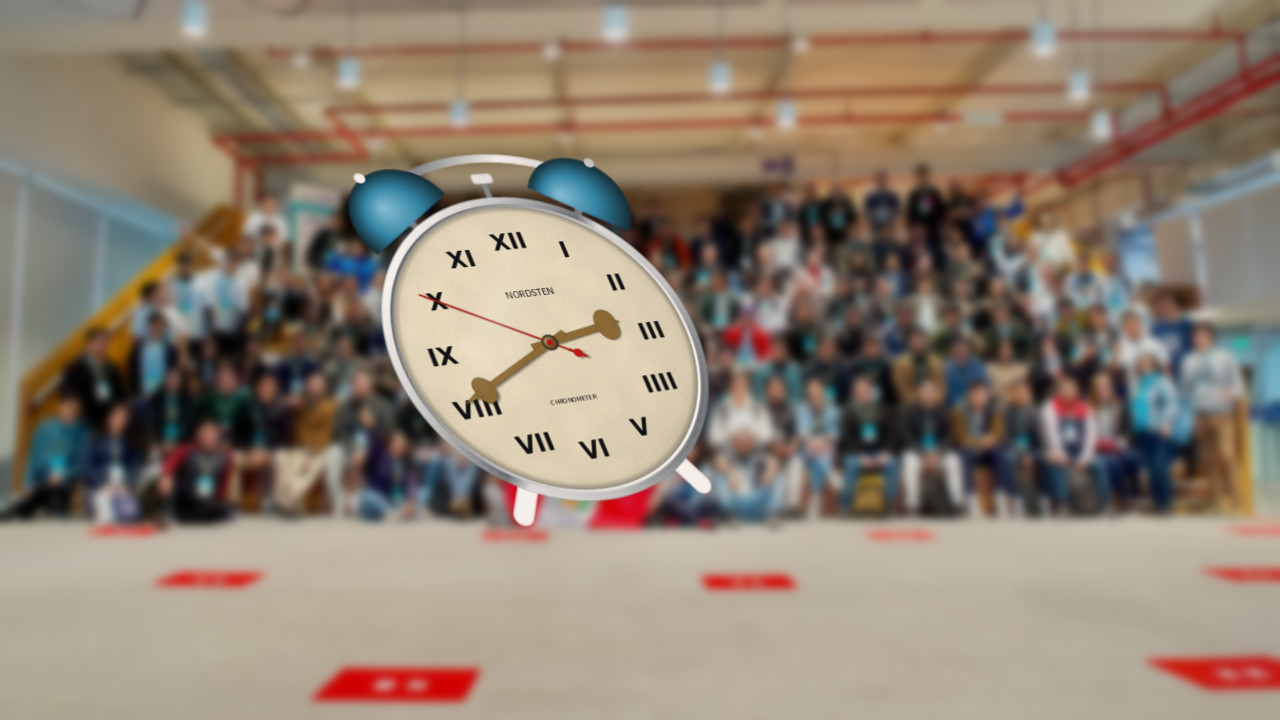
2.40.50
